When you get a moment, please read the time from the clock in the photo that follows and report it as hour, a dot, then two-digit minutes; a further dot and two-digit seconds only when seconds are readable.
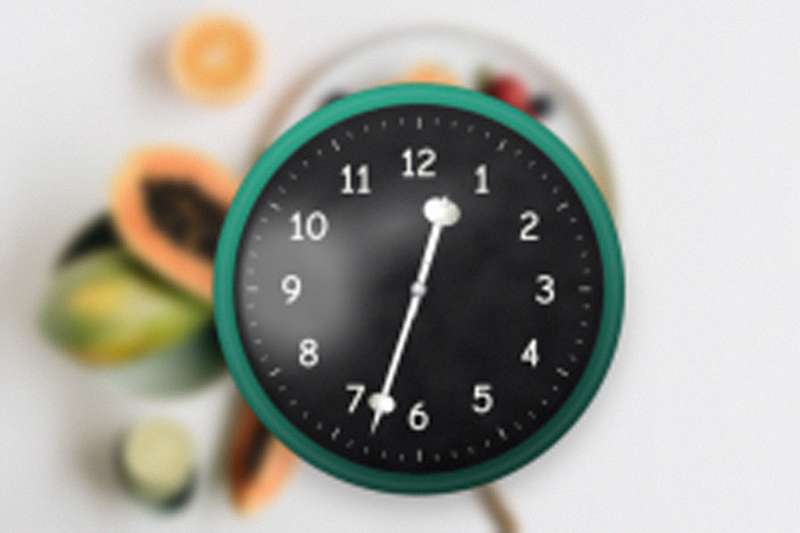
12.33
